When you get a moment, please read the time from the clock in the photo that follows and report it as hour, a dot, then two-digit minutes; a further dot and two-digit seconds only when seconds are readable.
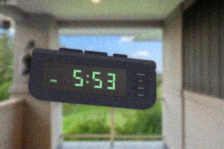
5.53
